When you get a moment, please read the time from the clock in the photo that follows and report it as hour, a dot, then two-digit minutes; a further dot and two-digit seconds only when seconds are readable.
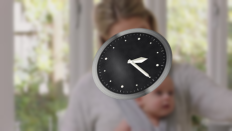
2.20
